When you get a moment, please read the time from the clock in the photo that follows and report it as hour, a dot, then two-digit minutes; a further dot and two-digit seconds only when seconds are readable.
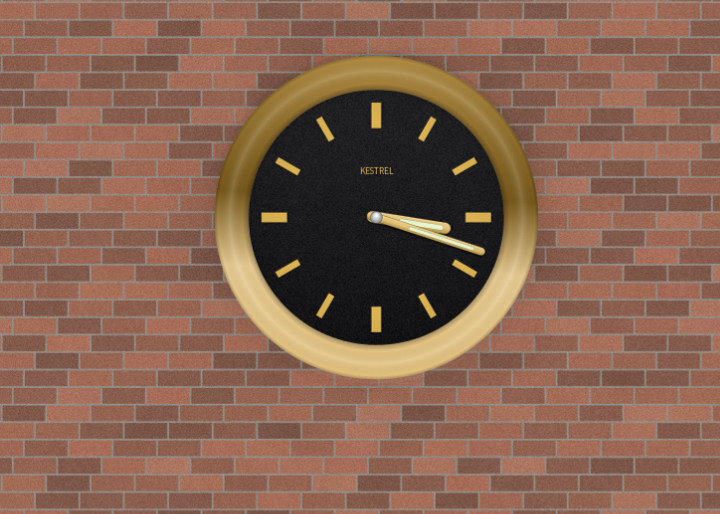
3.18
